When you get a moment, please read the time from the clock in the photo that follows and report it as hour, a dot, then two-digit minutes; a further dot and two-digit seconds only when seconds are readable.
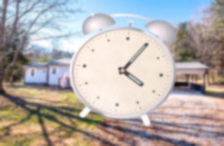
4.05
